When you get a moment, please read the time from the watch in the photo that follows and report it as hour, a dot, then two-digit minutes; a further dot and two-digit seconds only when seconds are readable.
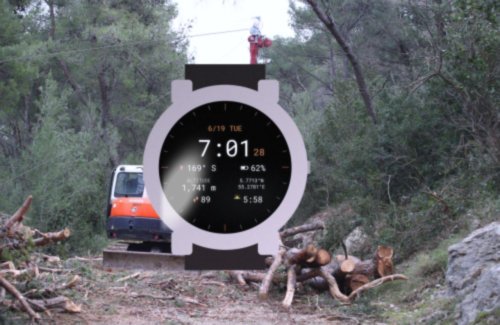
7.01.28
